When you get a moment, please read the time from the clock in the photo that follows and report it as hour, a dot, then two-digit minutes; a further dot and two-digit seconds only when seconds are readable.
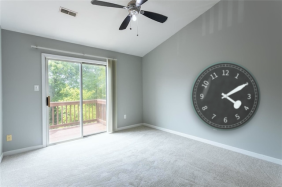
4.10
